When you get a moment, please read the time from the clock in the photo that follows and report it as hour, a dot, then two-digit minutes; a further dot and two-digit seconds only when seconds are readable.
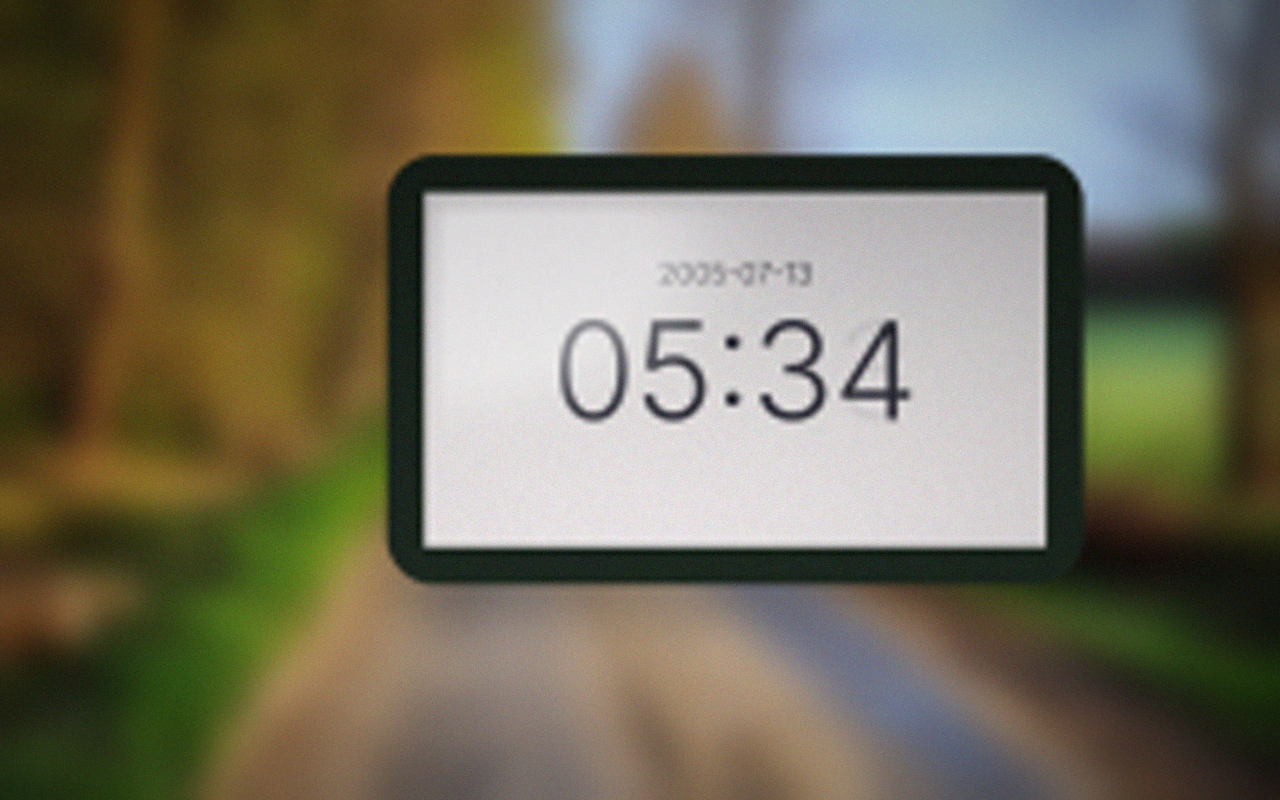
5.34
